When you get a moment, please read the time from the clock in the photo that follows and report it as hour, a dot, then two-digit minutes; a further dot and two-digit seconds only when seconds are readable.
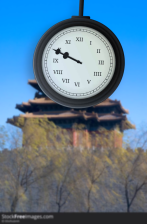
9.49
